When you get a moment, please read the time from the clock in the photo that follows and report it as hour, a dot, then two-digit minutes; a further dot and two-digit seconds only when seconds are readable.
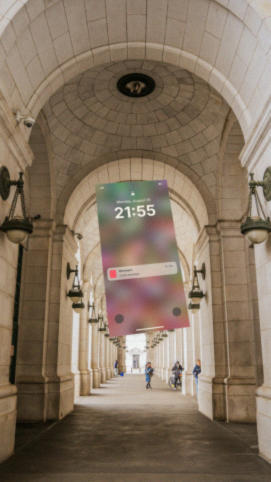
21.55
